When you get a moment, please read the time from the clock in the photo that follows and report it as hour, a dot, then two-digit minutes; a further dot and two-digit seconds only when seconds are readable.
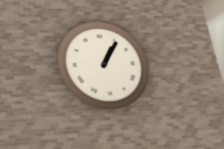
1.06
